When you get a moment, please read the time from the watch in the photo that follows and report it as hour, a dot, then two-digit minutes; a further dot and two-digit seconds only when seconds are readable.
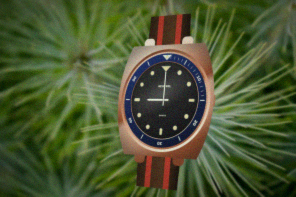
9.00
